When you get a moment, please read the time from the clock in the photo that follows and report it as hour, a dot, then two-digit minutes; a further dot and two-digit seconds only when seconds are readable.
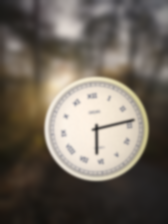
6.14
